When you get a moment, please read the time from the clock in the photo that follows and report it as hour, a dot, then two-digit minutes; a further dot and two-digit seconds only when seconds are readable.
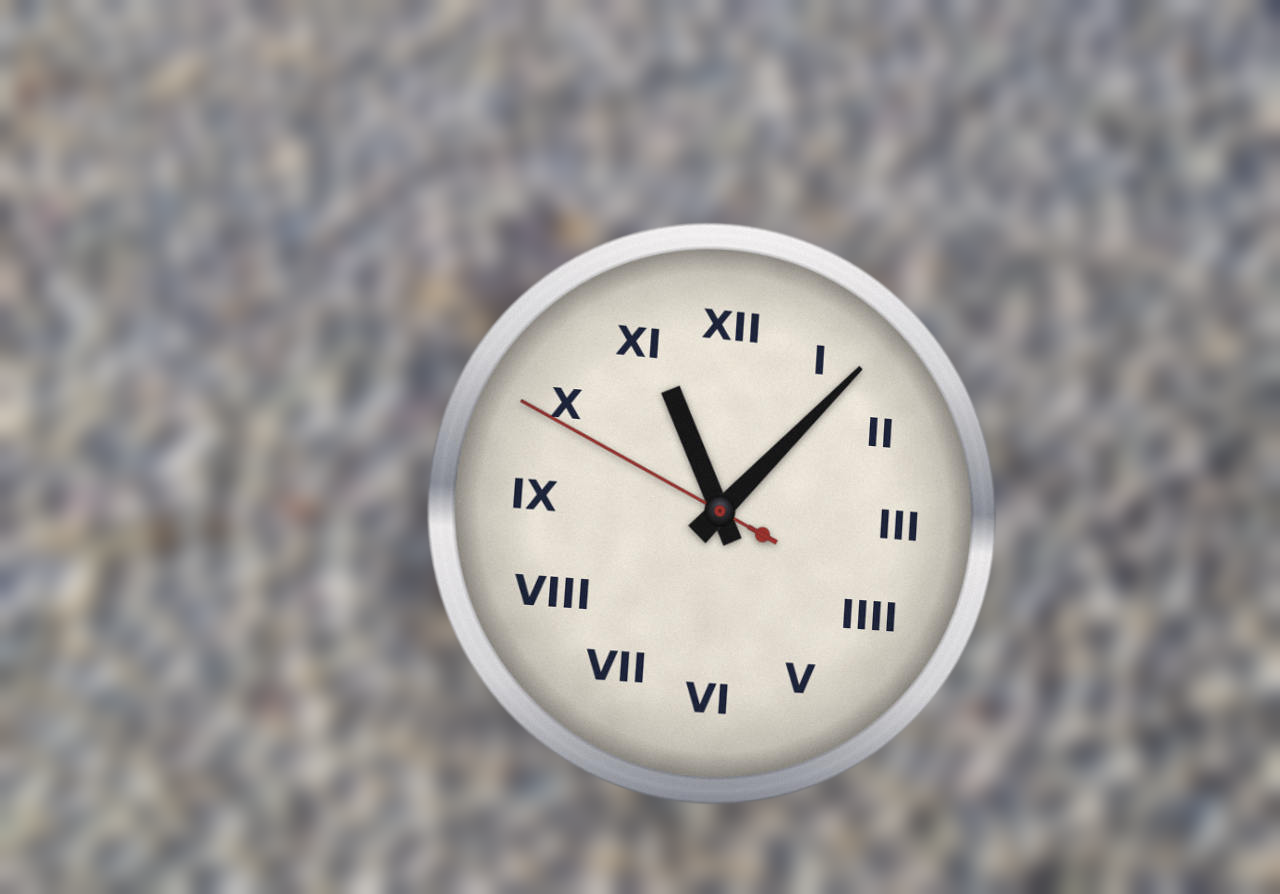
11.06.49
